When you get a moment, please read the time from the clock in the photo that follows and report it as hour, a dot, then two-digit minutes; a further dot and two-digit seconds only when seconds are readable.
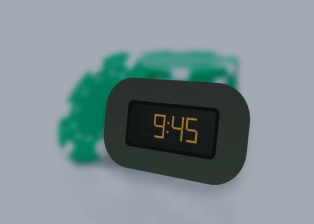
9.45
